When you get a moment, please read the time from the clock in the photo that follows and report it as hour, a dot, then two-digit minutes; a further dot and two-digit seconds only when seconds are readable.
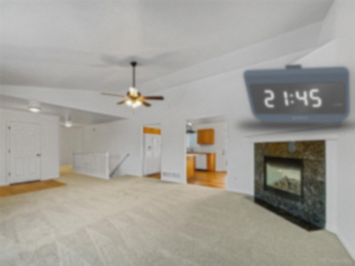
21.45
